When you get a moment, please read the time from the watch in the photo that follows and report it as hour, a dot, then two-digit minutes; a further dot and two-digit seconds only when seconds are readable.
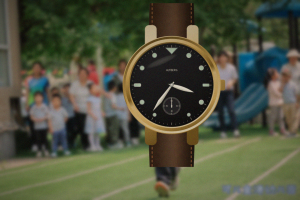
3.36
